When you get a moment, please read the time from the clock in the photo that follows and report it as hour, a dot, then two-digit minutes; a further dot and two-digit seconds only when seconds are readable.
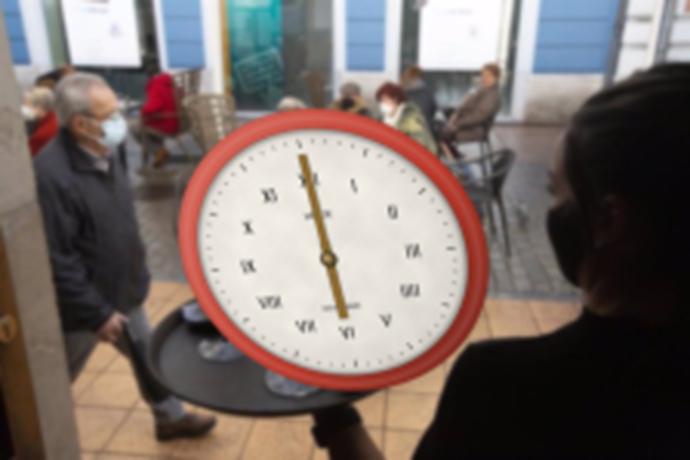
6.00
